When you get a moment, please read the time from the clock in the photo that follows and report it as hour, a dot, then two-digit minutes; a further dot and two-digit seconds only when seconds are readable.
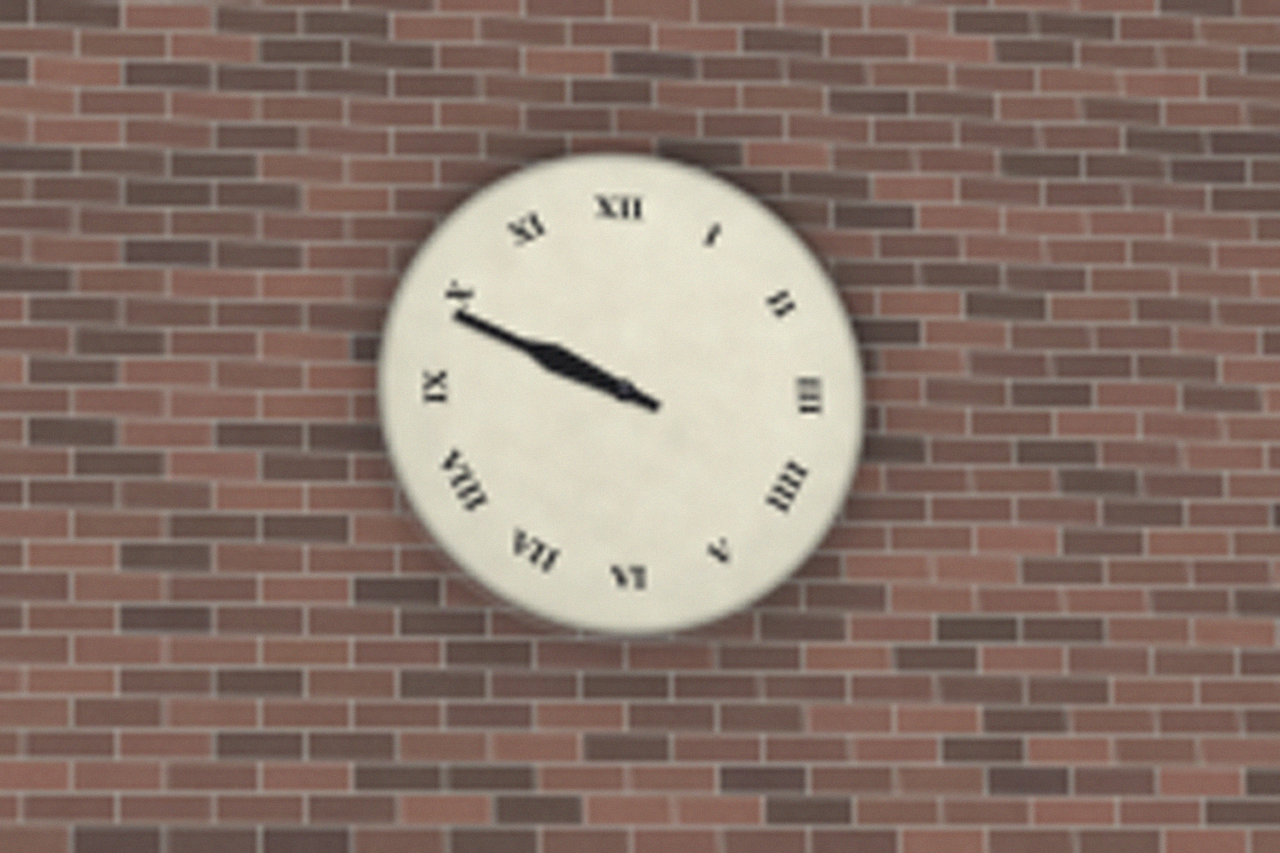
9.49
